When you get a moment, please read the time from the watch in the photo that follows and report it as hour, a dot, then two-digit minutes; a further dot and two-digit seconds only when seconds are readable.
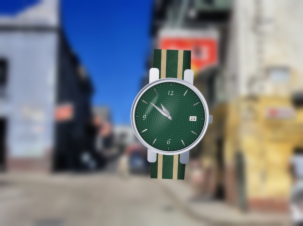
10.51
